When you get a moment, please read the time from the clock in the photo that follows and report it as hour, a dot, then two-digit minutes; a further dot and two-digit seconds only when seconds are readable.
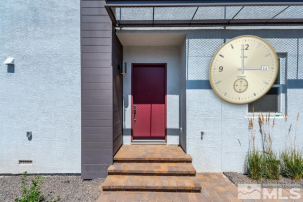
2.59
